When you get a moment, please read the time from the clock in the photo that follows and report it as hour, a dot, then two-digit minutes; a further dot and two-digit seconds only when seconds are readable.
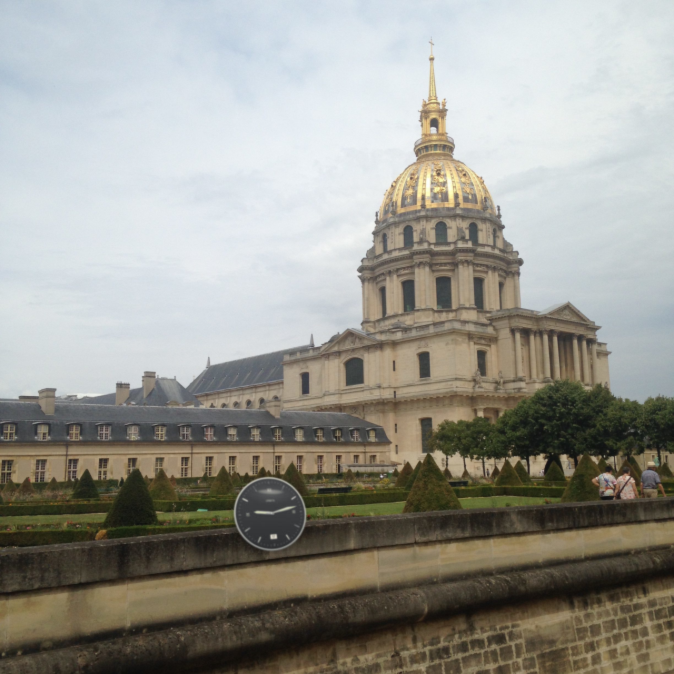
9.13
